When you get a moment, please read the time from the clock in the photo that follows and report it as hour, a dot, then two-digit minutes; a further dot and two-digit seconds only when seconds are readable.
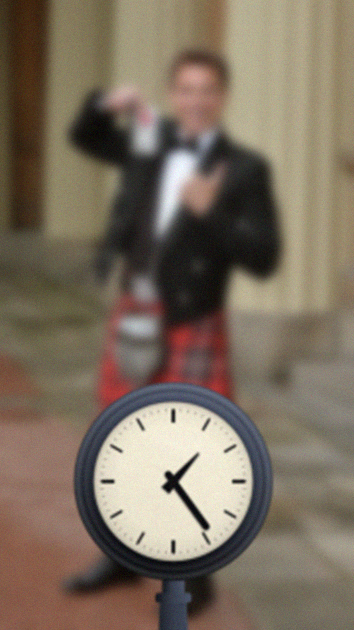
1.24
